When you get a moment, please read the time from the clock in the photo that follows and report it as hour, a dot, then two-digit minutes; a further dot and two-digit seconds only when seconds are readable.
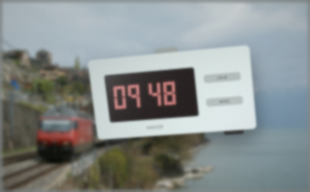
9.48
